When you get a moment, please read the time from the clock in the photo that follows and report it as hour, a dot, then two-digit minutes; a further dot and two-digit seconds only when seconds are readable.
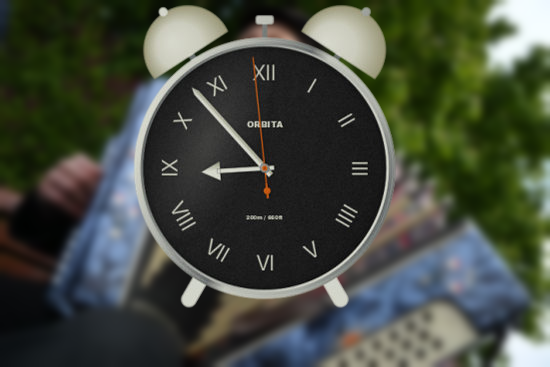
8.52.59
